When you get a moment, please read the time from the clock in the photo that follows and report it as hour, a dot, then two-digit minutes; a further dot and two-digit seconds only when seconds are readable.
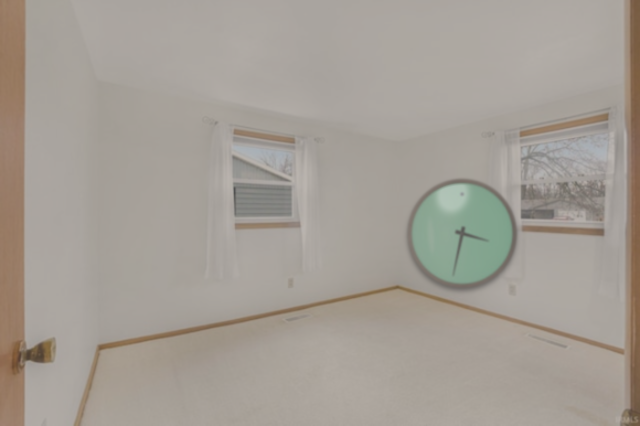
3.32
